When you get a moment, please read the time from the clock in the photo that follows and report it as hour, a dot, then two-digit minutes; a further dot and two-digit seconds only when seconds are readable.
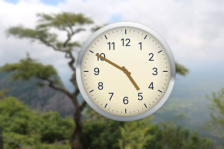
4.50
